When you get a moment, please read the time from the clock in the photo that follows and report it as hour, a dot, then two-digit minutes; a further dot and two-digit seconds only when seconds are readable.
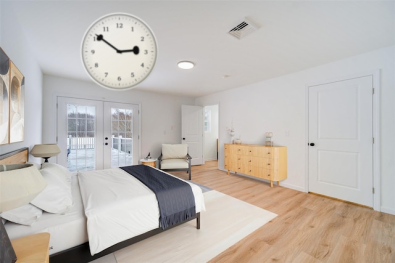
2.51
